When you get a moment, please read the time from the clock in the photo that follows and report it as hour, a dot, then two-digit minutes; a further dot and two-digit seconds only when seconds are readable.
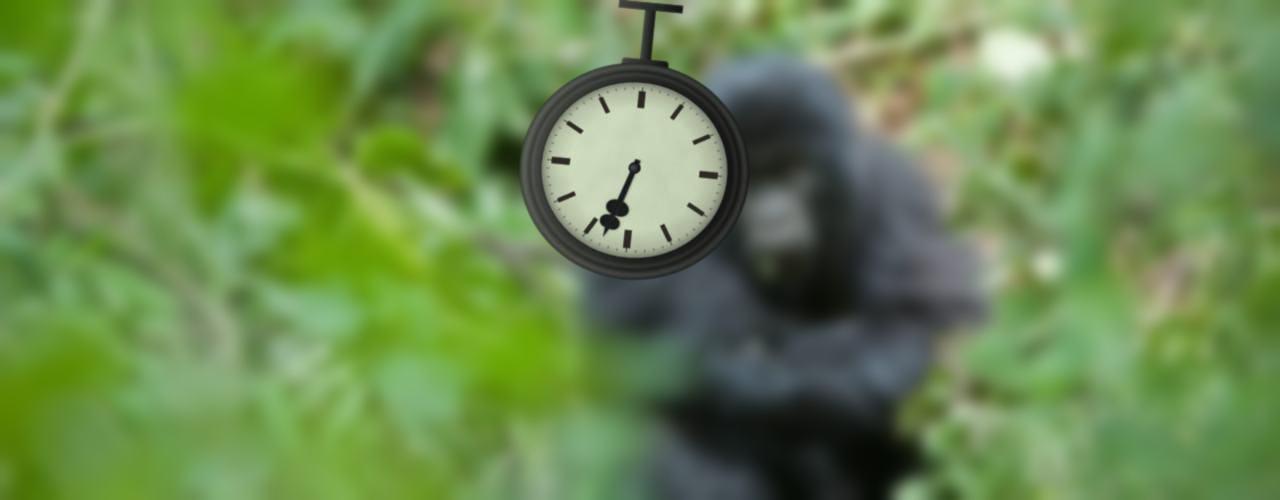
6.33
